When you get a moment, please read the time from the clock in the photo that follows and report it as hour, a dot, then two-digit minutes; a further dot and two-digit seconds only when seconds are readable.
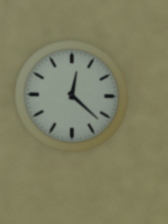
12.22
